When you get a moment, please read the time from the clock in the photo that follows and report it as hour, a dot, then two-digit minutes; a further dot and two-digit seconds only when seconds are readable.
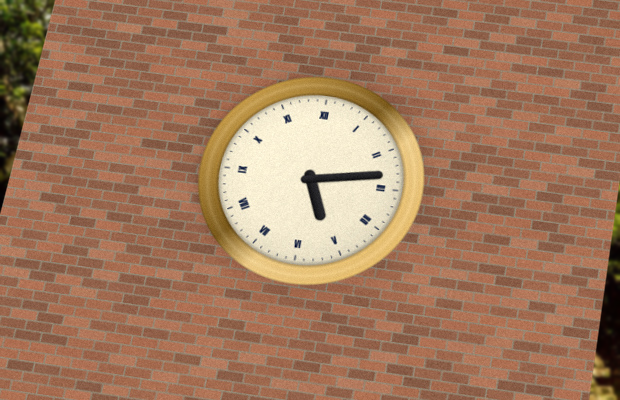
5.13
